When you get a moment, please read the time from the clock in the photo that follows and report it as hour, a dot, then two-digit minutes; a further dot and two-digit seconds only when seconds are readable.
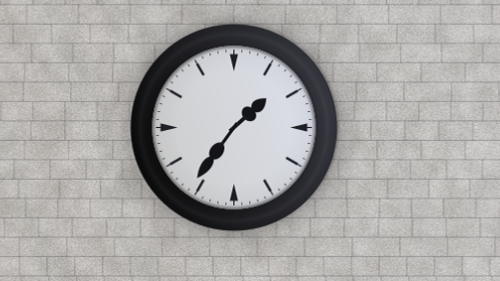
1.36
